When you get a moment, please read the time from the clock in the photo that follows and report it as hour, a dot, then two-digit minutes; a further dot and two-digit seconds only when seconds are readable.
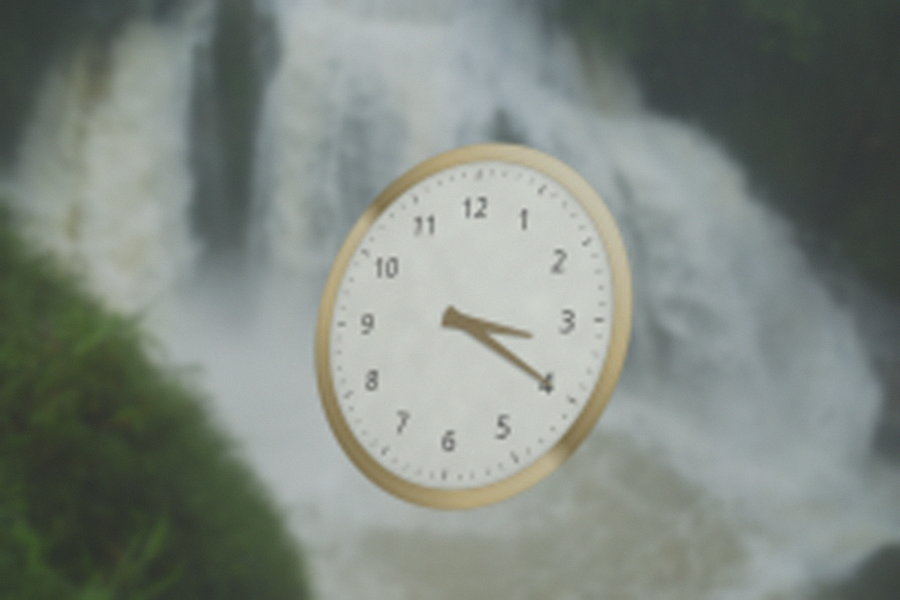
3.20
